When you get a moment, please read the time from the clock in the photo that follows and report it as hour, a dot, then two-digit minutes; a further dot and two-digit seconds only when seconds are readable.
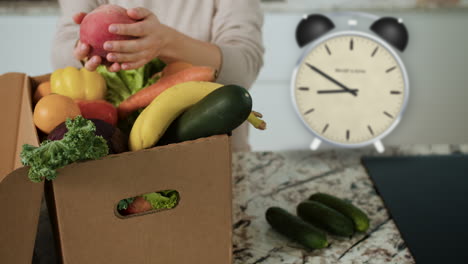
8.50
